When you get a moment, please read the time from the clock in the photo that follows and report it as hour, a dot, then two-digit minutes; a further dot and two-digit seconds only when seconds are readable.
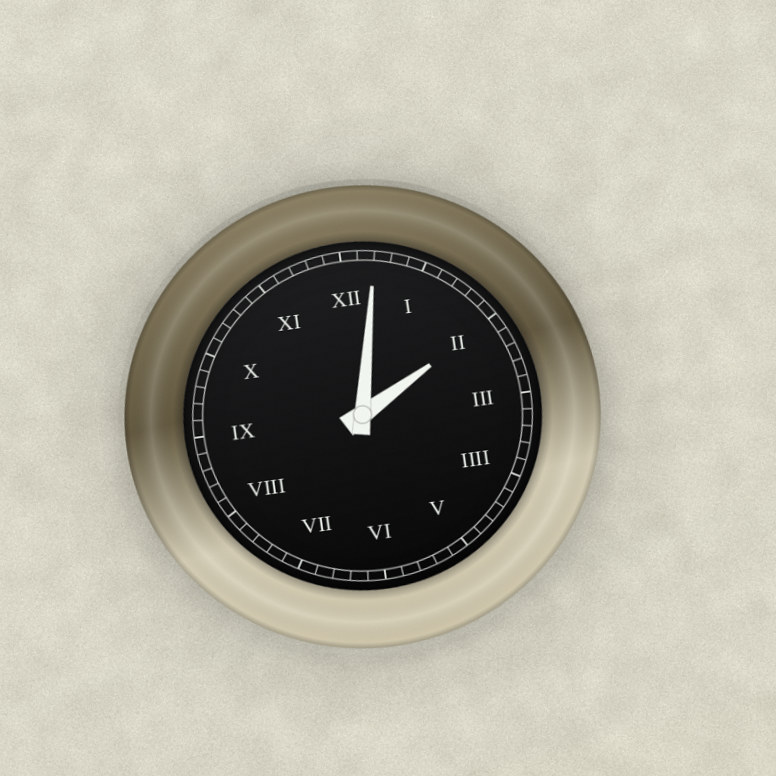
2.02
